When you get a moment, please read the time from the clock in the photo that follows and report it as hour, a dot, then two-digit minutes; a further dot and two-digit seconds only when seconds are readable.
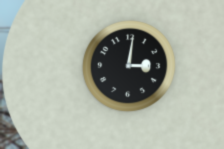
3.01
